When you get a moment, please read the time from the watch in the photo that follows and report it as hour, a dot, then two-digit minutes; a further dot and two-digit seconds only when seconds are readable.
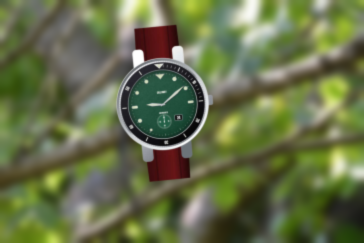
9.09
